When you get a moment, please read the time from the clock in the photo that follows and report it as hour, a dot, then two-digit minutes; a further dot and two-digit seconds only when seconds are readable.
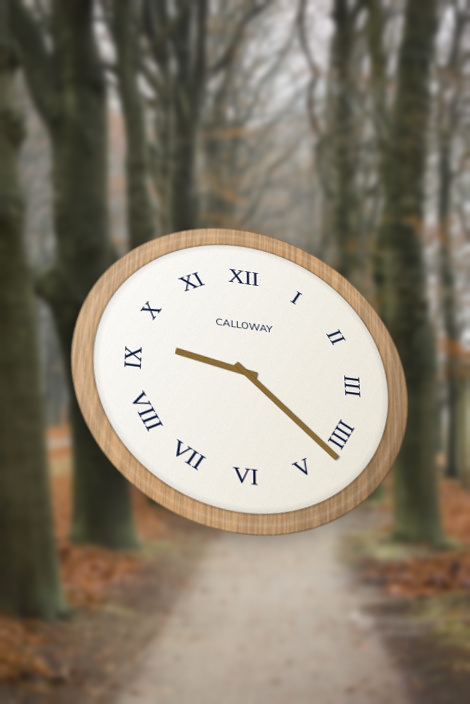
9.22
